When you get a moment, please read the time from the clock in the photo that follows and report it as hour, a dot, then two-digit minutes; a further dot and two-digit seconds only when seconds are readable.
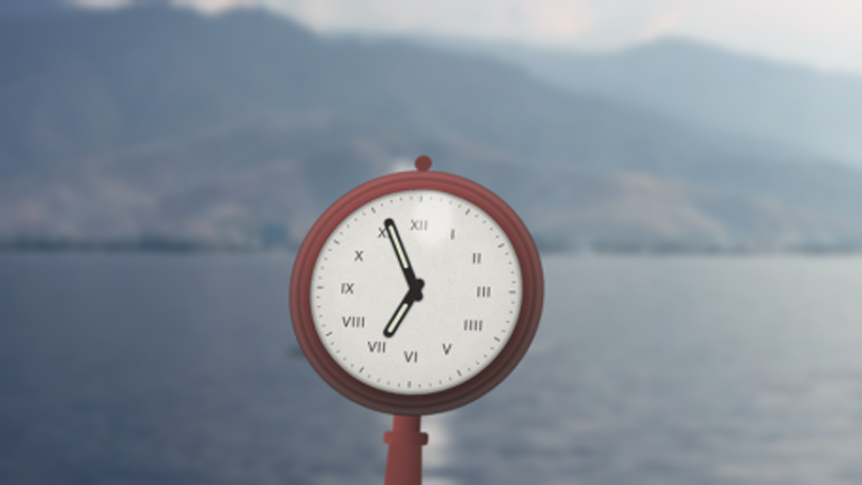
6.56
